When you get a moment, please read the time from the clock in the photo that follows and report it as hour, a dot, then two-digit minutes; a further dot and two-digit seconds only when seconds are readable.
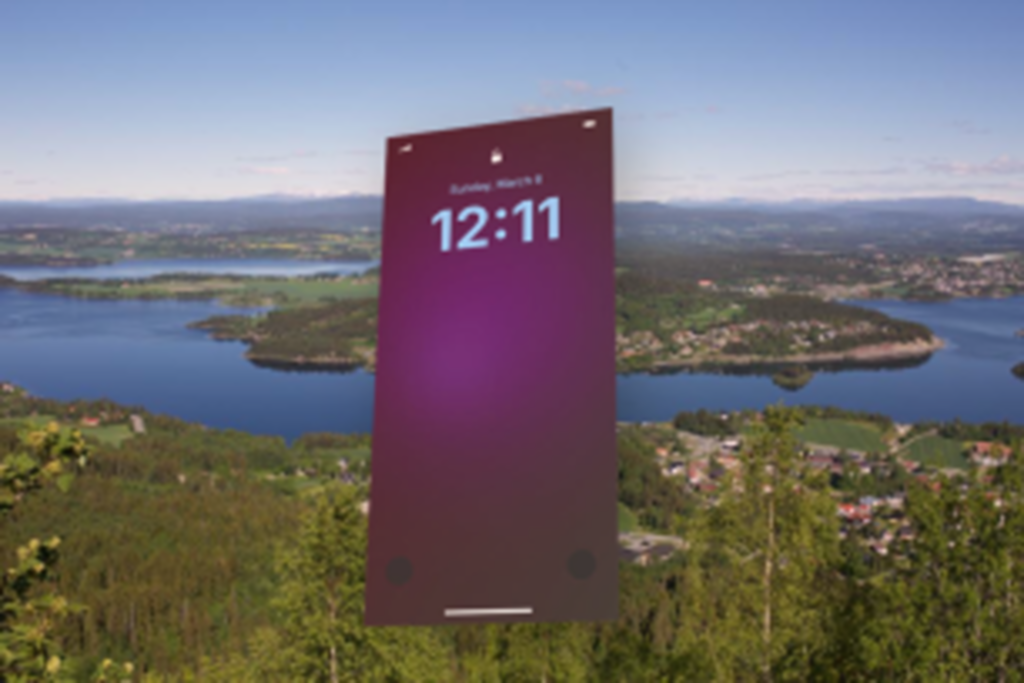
12.11
